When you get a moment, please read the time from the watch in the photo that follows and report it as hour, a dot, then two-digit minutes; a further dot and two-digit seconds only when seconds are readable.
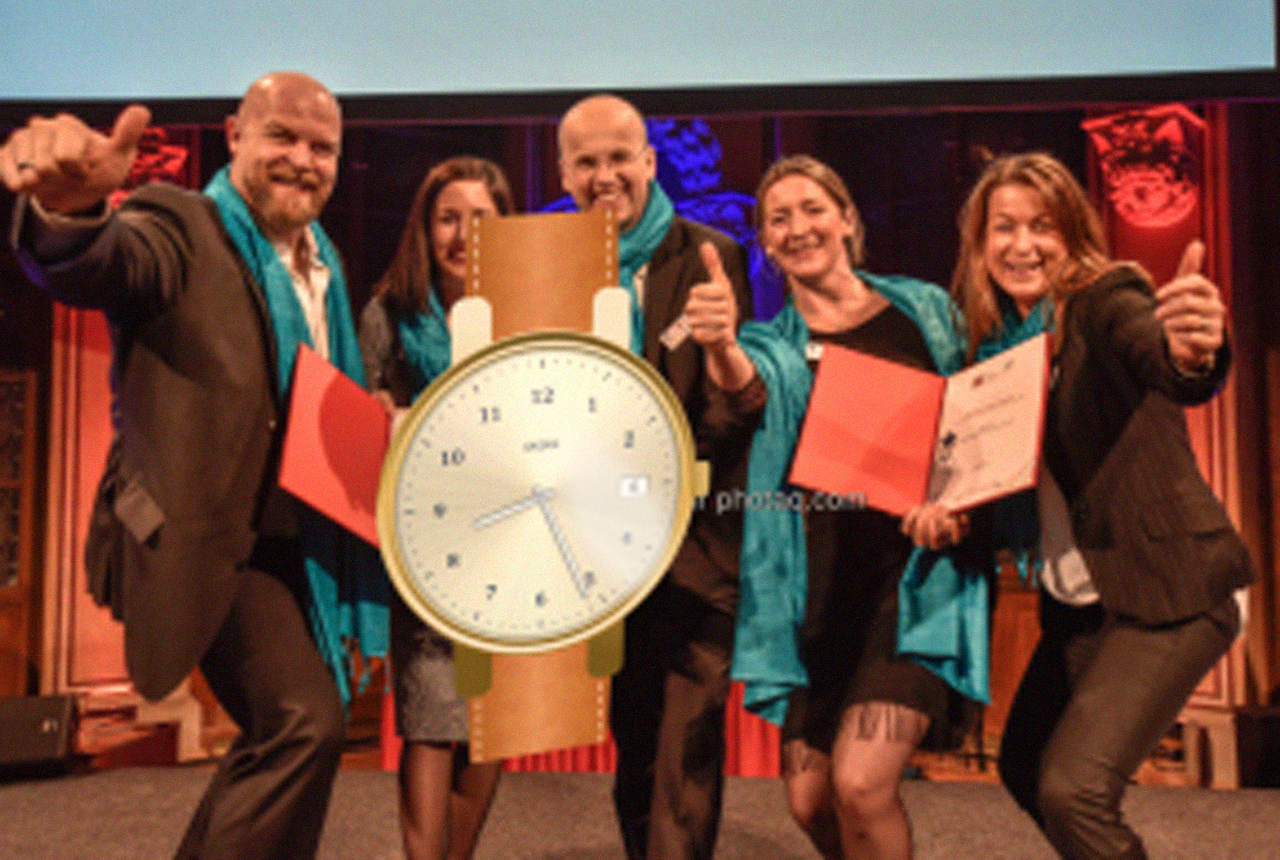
8.26
